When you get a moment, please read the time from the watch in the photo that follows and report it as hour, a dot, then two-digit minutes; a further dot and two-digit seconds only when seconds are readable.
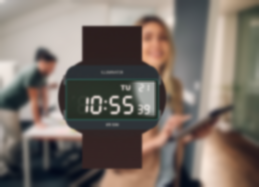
10.55
